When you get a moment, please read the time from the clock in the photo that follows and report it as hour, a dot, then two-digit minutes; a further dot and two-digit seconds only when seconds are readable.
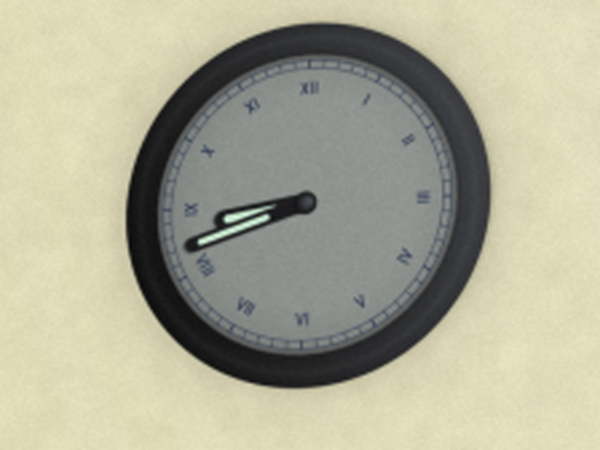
8.42
